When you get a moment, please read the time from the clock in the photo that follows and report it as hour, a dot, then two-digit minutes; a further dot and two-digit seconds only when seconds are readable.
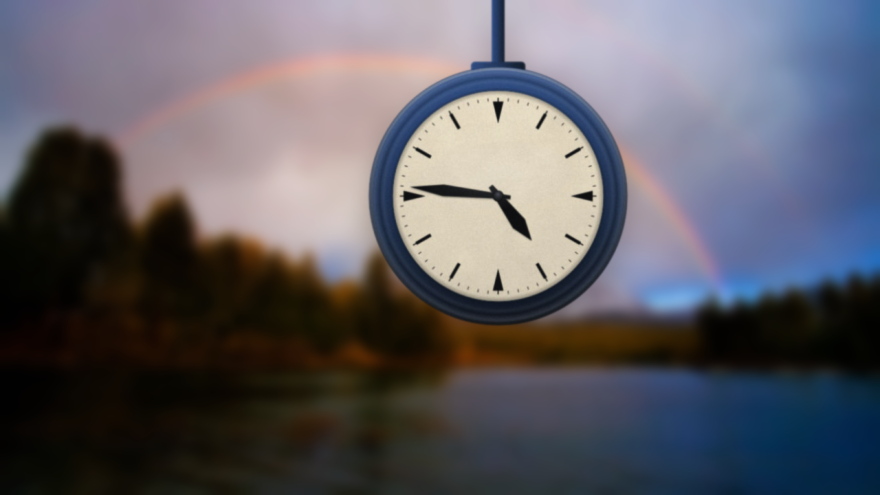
4.46
